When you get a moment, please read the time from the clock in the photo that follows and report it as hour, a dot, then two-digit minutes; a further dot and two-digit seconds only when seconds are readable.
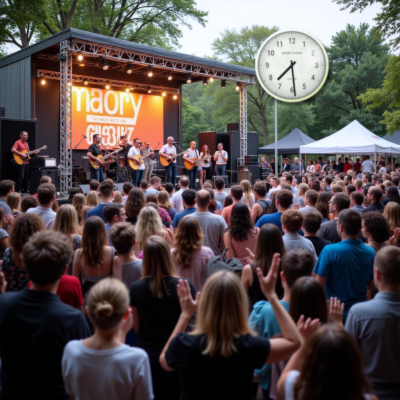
7.29
